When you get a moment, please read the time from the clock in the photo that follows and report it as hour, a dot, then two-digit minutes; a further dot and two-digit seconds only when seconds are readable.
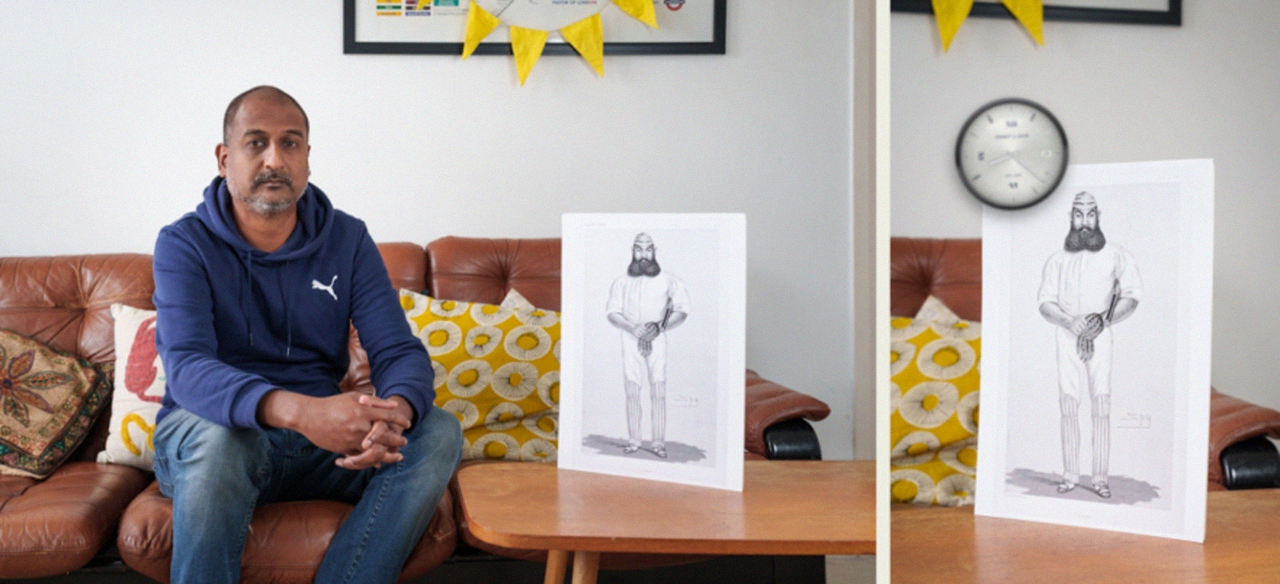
8.22
